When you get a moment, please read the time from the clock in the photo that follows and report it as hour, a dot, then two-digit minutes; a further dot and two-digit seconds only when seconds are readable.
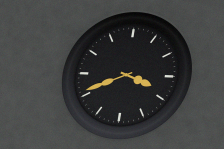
3.41
